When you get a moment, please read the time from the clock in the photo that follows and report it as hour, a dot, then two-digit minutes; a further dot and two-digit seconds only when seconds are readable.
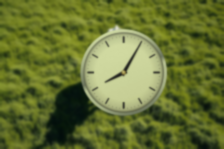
8.05
